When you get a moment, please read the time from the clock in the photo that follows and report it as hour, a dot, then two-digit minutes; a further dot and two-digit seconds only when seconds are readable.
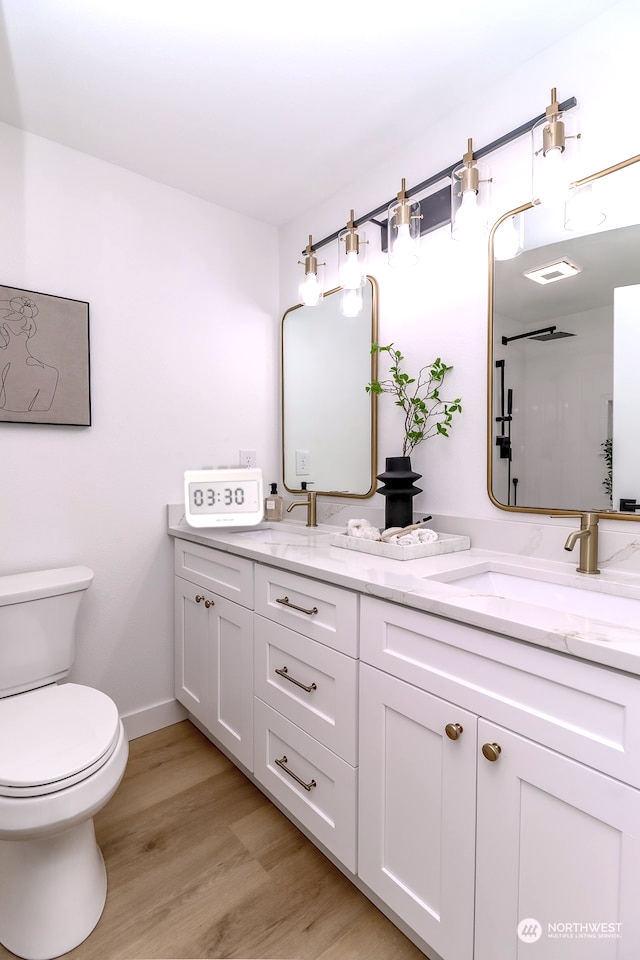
3.30
